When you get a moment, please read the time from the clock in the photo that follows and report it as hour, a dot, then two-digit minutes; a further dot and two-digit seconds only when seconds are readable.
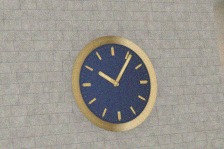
10.06
